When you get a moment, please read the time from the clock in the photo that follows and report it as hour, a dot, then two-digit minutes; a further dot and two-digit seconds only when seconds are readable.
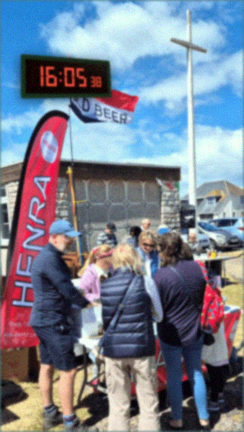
16.05
